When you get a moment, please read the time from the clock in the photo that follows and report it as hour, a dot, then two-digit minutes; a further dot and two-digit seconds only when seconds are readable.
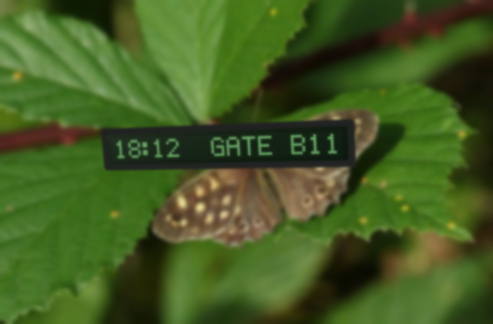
18.12
